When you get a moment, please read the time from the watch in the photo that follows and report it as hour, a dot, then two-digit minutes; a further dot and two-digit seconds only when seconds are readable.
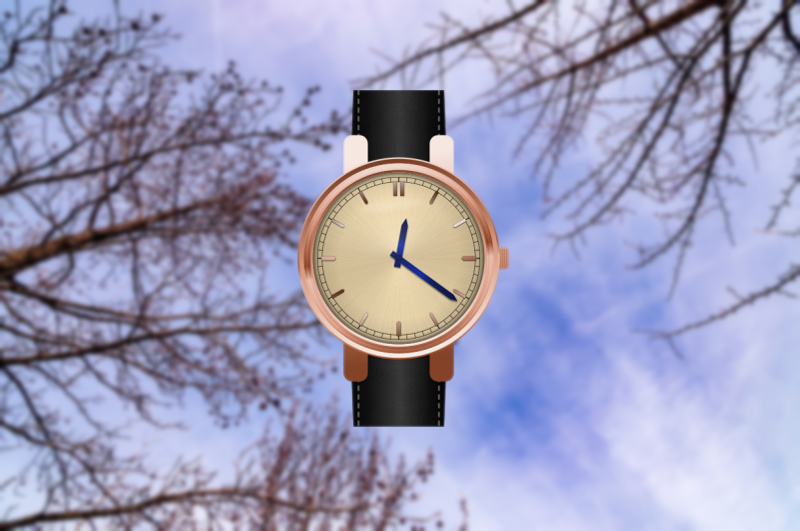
12.21
